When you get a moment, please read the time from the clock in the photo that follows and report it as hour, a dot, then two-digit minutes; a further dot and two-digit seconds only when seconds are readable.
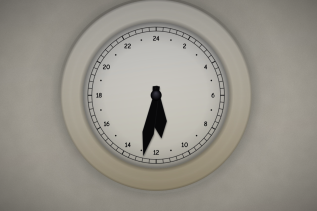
11.32
